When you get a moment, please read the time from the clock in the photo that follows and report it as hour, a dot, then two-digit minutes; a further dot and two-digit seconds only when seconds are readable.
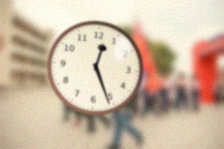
12.26
